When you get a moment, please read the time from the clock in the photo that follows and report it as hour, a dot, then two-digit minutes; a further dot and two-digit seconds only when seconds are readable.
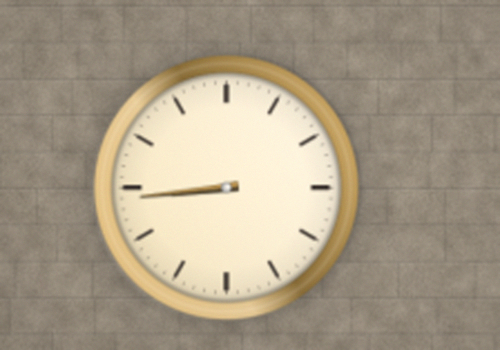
8.44
